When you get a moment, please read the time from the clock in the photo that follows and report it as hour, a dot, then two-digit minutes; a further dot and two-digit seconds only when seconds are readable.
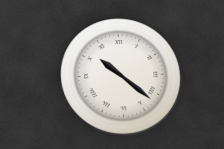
10.22
